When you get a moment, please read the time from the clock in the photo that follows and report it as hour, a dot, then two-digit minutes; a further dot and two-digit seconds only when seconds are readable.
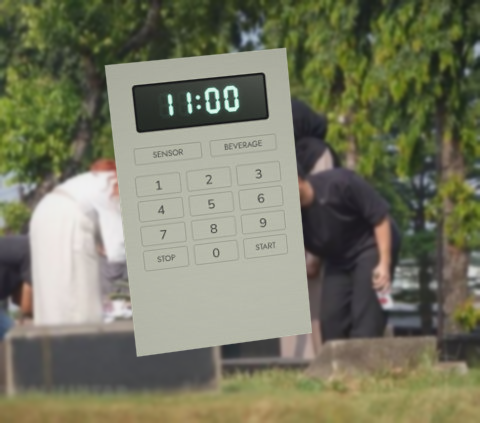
11.00
